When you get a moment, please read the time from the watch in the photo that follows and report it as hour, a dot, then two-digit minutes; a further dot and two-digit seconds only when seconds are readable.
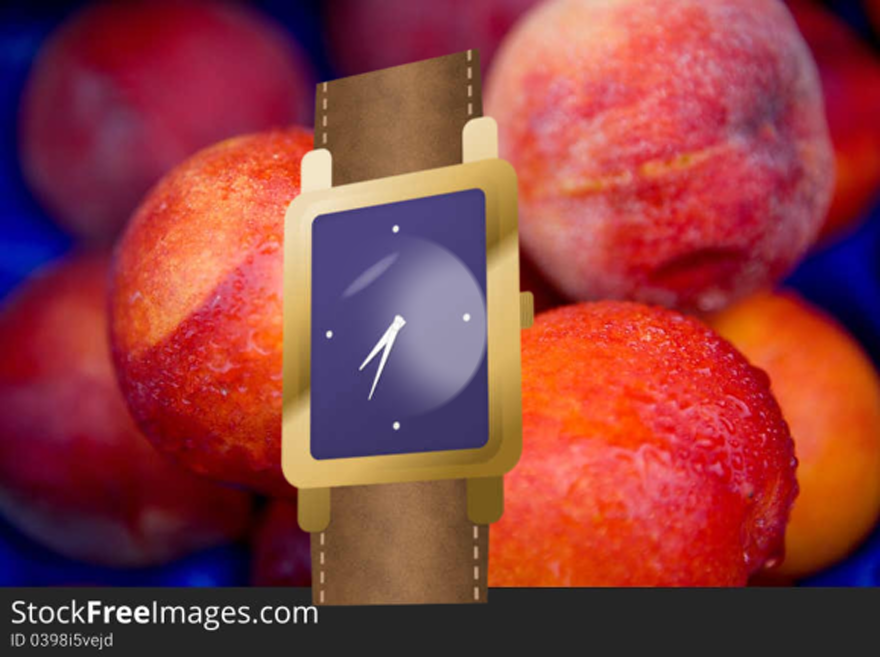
7.34
